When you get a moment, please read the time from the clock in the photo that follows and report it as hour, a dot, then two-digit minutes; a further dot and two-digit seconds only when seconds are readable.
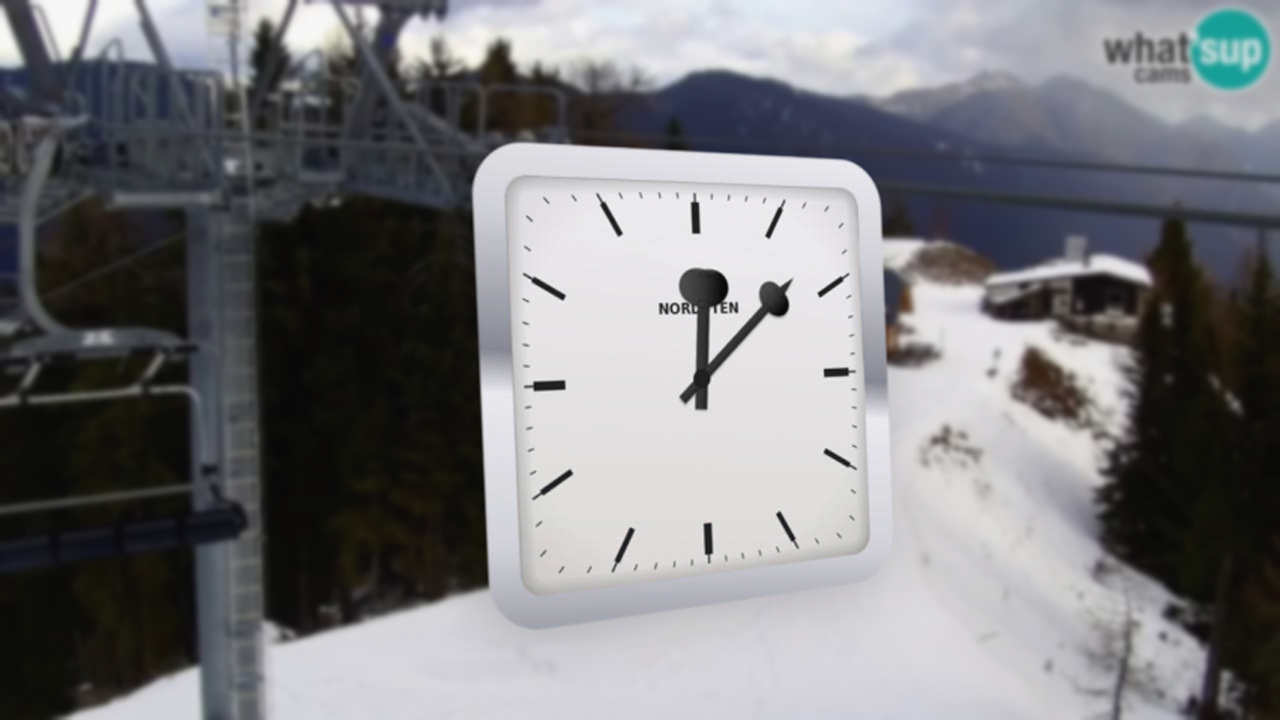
12.08
